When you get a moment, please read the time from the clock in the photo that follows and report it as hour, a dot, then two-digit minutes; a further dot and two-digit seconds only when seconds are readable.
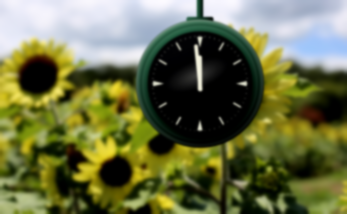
11.59
